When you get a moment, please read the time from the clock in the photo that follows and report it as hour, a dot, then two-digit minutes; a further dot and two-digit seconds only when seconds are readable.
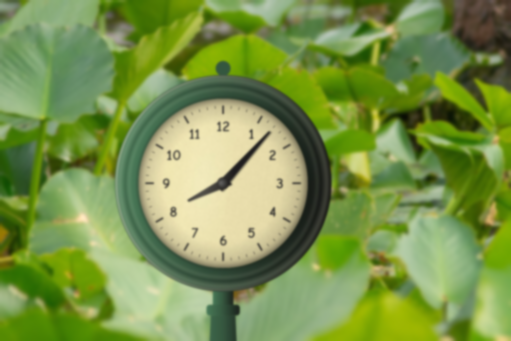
8.07
